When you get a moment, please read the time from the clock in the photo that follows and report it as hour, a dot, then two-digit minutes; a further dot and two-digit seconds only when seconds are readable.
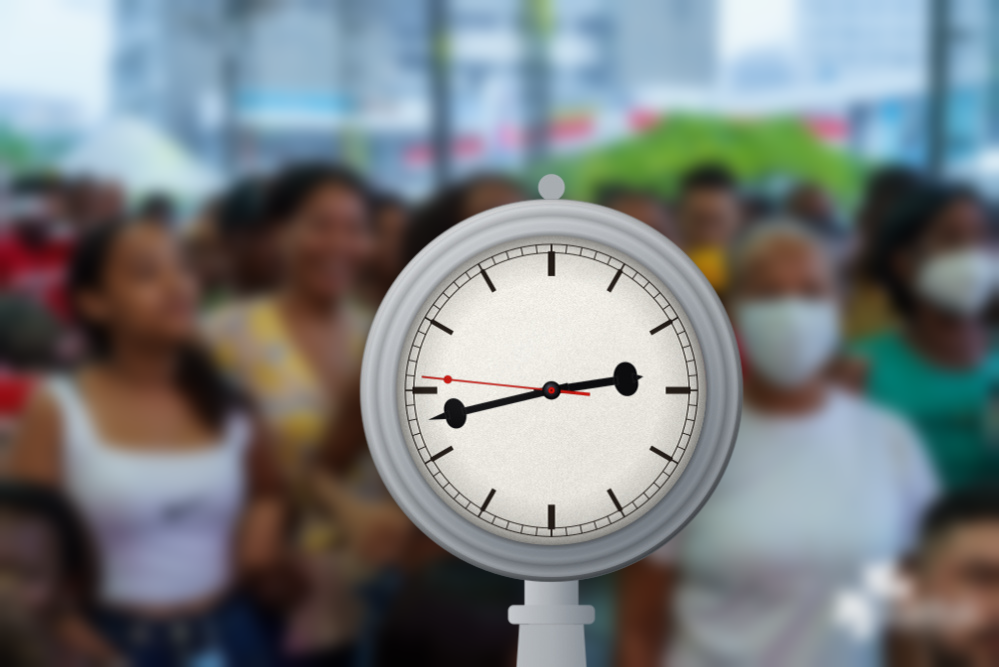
2.42.46
